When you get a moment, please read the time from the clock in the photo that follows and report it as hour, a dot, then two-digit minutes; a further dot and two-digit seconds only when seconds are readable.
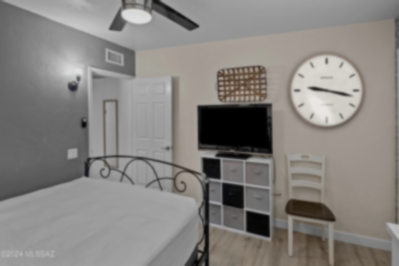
9.17
